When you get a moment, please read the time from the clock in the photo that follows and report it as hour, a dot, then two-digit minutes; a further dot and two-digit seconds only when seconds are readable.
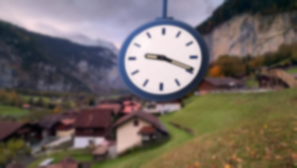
9.19
